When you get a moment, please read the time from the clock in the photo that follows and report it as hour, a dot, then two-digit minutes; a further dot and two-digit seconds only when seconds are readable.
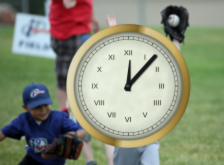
12.07
